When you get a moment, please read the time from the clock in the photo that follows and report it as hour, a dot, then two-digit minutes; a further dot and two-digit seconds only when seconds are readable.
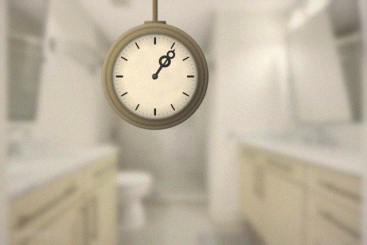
1.06
